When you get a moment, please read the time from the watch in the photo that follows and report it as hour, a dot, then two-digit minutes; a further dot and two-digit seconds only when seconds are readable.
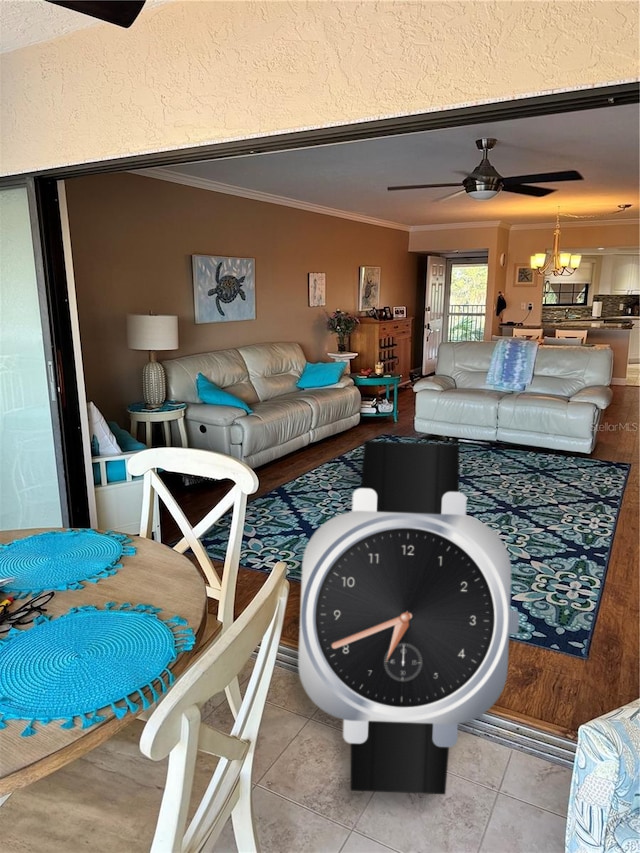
6.41
